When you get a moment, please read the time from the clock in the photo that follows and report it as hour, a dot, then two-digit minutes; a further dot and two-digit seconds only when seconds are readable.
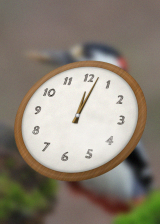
12.02
